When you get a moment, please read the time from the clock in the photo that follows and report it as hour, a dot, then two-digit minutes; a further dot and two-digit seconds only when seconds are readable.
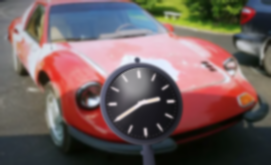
2.40
